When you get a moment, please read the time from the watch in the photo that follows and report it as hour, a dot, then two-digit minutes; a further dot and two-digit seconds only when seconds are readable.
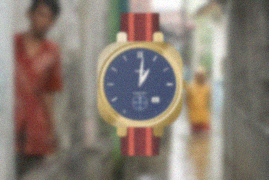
1.01
